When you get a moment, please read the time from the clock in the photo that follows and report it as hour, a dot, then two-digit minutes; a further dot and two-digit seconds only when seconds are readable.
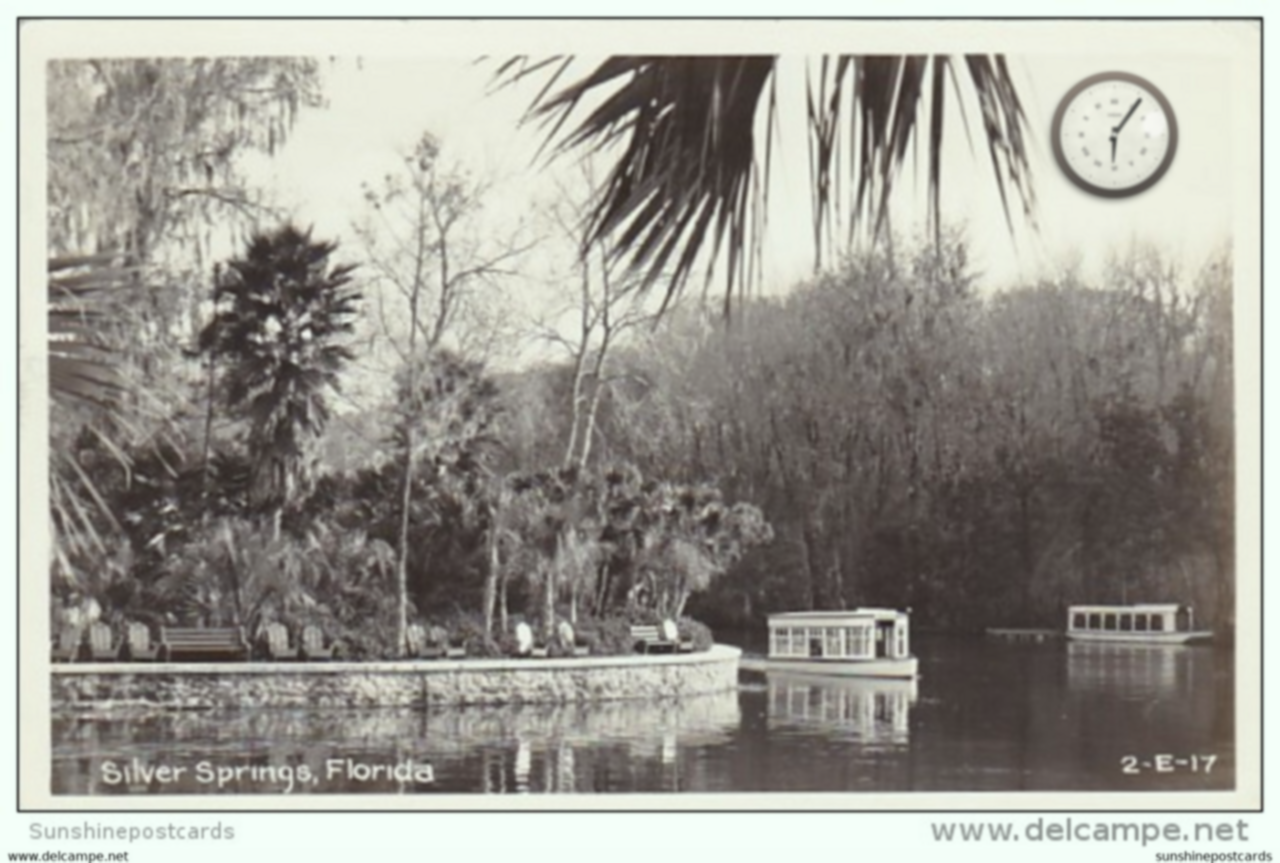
6.06
